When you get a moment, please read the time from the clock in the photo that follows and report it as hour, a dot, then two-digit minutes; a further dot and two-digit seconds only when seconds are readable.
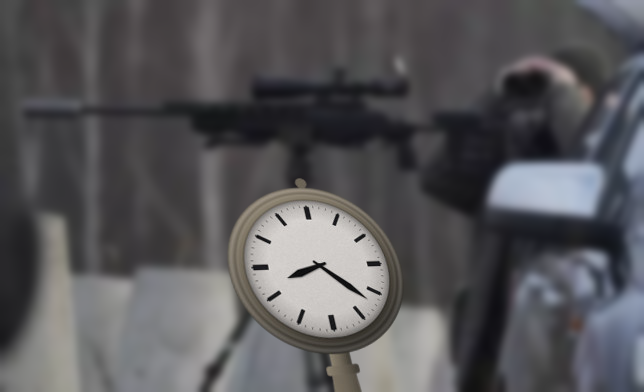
8.22
